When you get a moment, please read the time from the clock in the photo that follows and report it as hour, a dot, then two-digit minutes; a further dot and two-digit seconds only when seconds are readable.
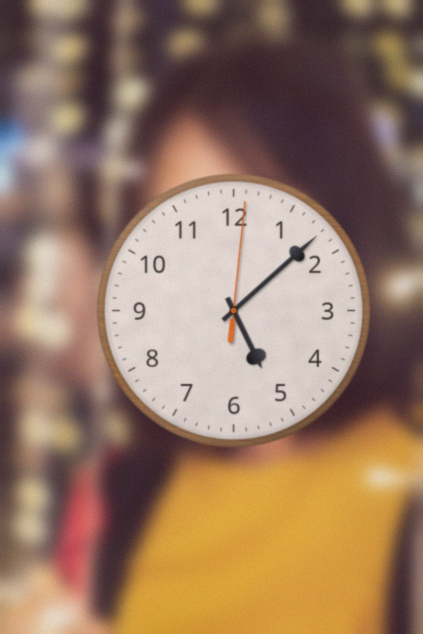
5.08.01
